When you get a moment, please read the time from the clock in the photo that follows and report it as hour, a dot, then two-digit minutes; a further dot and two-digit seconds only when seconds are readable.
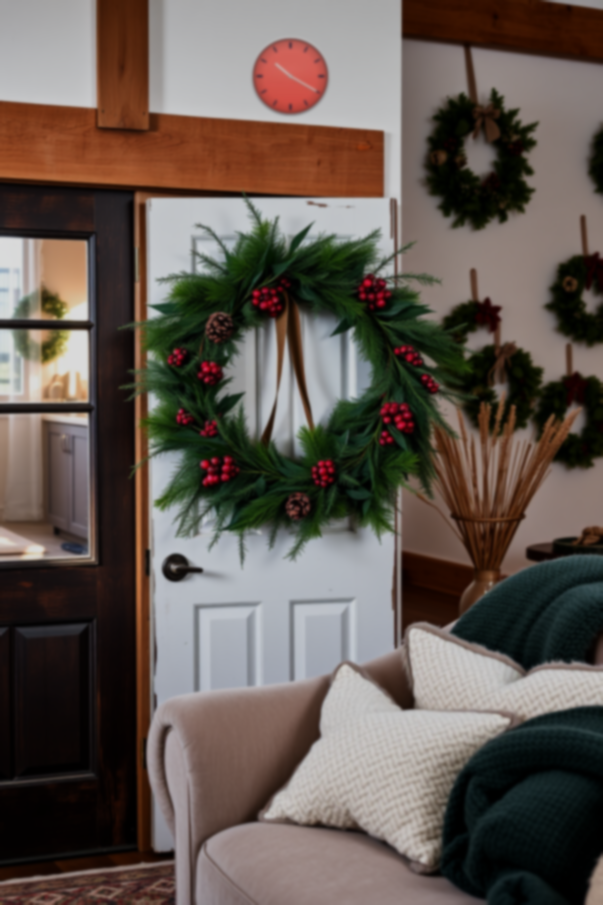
10.20
